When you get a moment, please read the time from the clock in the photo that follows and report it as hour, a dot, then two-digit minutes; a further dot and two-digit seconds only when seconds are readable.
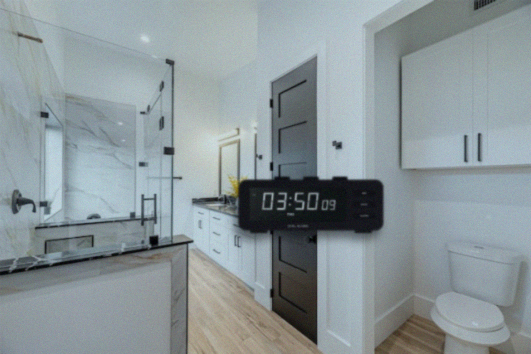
3.50
